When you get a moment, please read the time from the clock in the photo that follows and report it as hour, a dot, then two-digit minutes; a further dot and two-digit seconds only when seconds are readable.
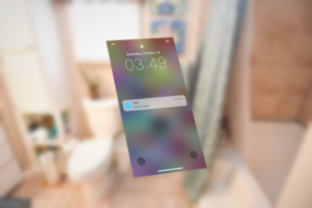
3.49
